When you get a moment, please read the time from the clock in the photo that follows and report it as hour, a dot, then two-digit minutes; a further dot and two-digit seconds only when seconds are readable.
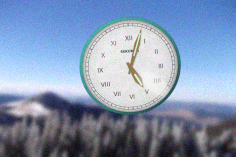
5.03
